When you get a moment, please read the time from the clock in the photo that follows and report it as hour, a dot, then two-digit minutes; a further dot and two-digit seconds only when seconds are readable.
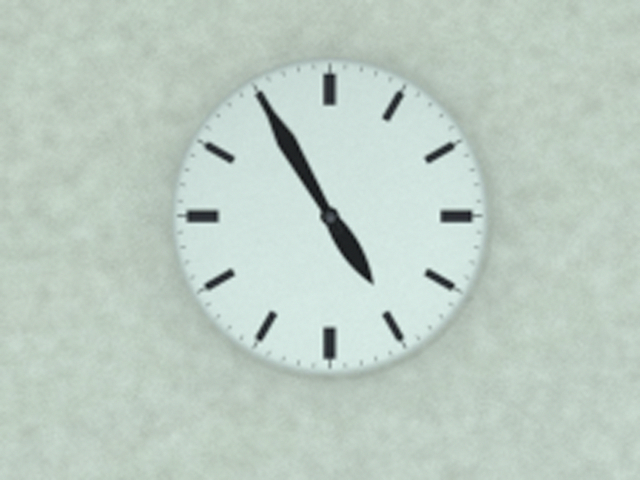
4.55
